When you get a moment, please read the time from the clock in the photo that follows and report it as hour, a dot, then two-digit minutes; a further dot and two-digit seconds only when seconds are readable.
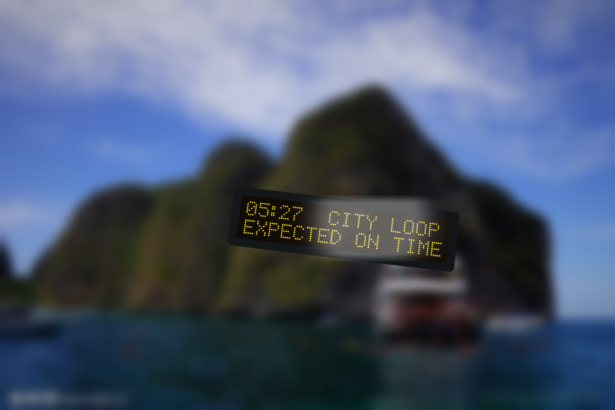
5.27
